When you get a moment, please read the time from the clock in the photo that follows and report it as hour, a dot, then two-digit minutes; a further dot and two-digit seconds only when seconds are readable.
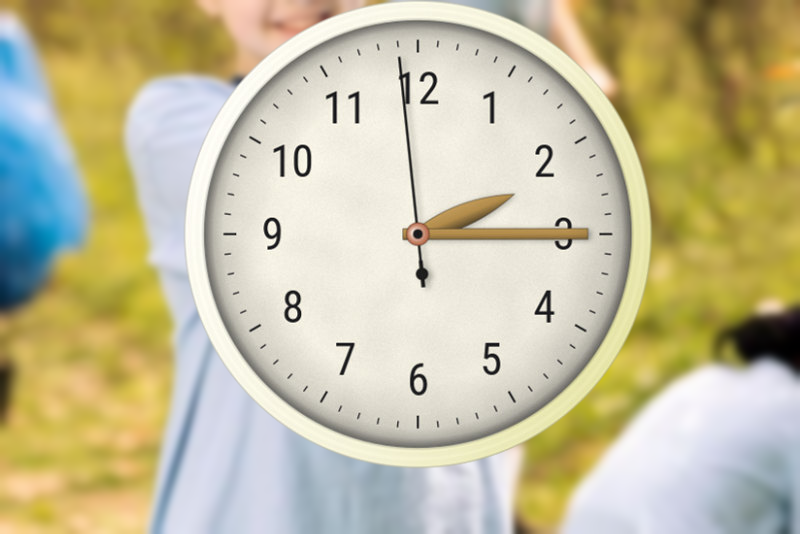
2.14.59
